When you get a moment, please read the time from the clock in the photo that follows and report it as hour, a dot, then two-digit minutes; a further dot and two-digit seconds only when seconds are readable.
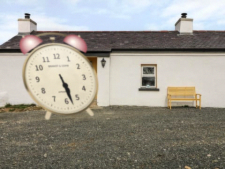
5.28
